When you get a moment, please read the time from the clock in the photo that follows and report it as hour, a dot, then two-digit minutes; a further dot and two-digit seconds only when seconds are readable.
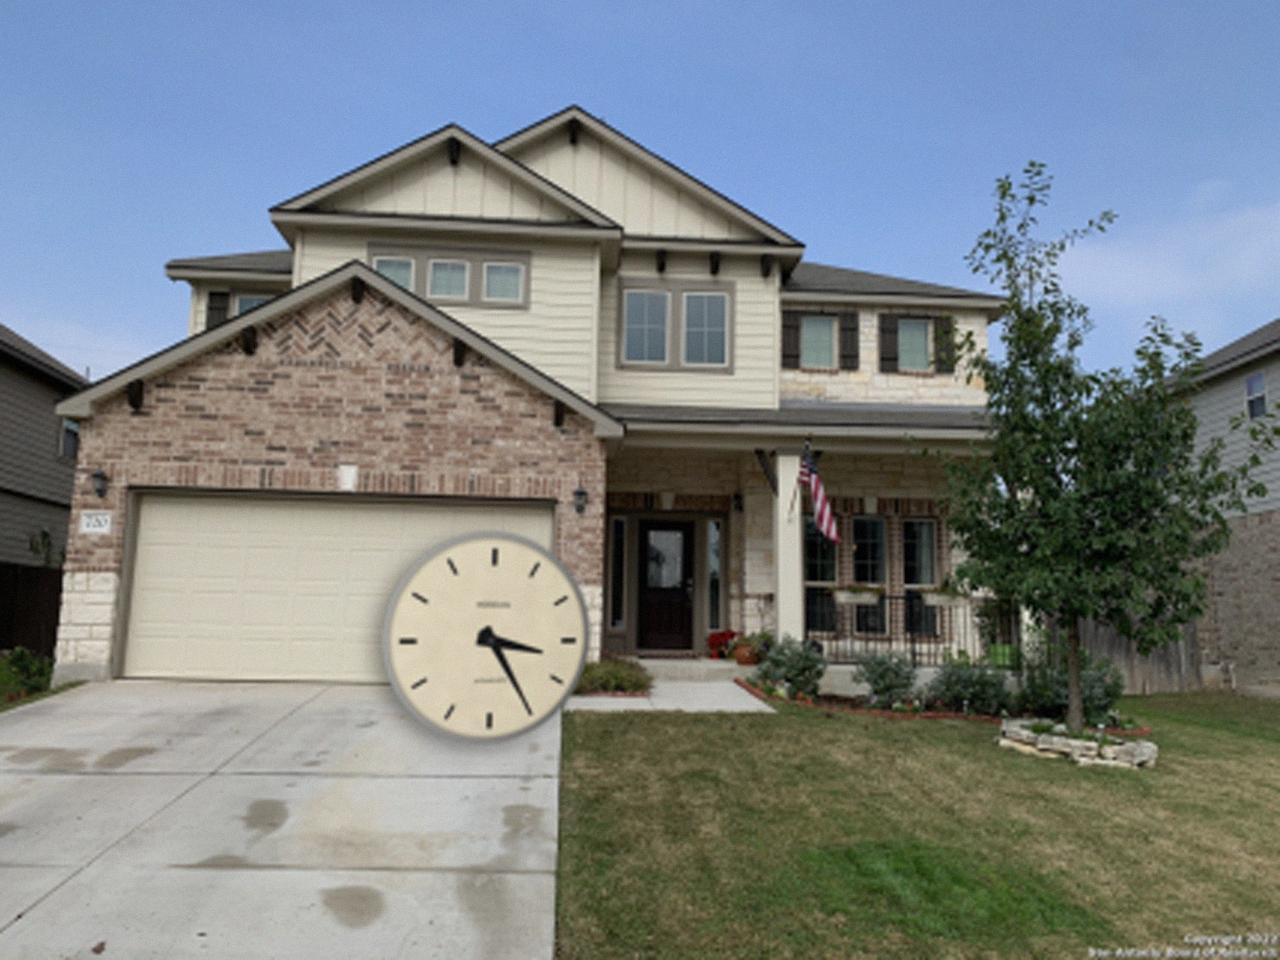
3.25
